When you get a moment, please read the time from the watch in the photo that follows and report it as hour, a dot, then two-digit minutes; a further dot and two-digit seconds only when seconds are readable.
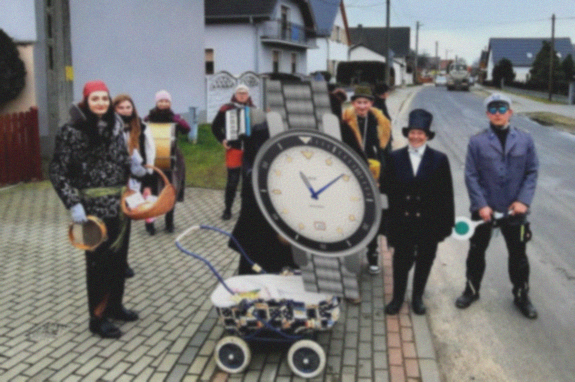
11.09
